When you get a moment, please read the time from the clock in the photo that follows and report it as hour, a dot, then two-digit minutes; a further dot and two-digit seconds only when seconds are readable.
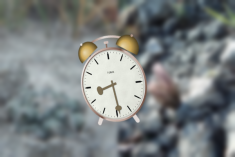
8.29
